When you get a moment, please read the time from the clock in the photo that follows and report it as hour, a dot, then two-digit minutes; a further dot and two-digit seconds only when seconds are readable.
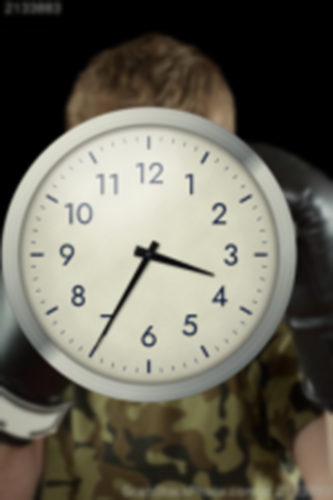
3.35
